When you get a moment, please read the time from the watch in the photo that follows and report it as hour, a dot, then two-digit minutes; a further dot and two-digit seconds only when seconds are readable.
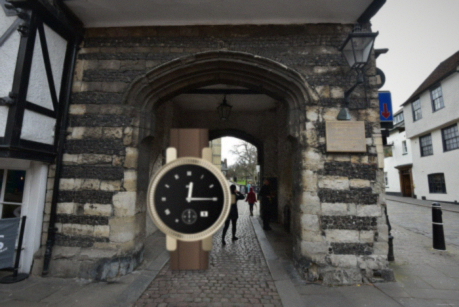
12.15
